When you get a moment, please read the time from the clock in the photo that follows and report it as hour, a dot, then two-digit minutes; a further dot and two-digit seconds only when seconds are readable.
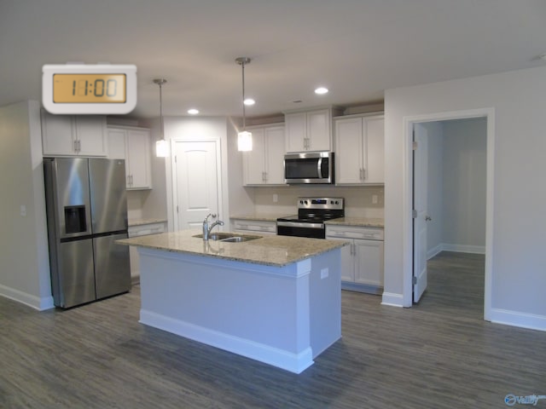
11.00
